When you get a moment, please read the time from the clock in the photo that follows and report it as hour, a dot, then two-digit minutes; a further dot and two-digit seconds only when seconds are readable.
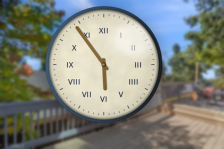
5.54
